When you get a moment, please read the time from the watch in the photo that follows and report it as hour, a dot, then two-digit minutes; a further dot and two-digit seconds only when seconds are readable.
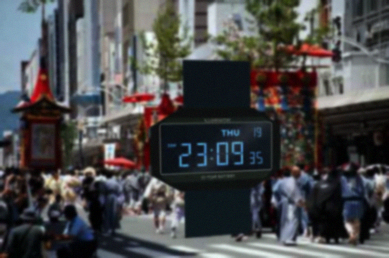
23.09.35
